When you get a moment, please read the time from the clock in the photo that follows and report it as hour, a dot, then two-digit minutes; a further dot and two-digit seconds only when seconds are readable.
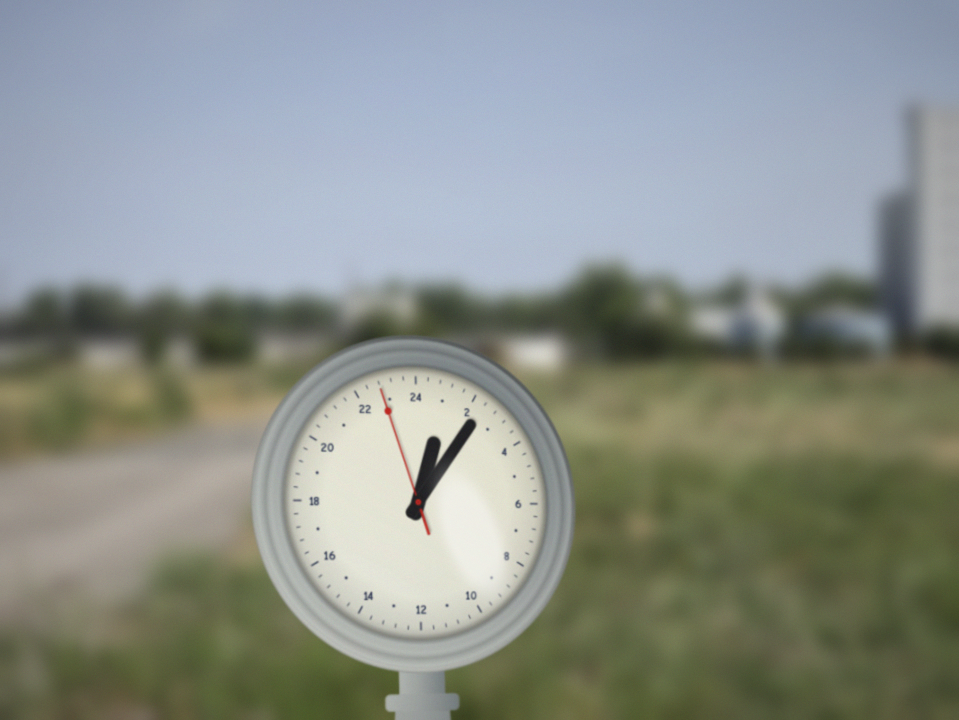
1.05.57
